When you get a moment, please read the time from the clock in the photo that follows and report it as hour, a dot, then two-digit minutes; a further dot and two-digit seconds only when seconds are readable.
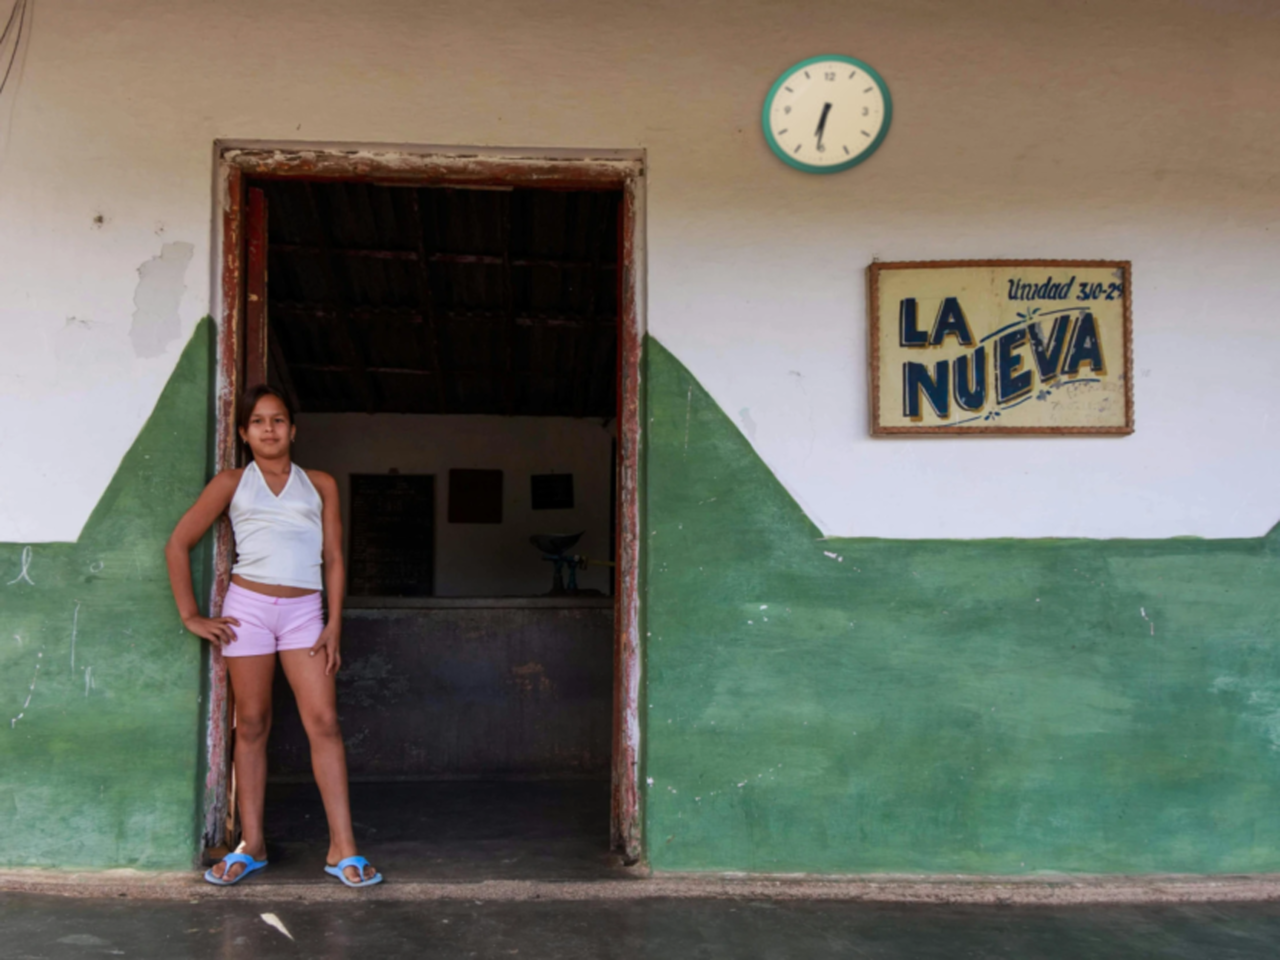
6.31
